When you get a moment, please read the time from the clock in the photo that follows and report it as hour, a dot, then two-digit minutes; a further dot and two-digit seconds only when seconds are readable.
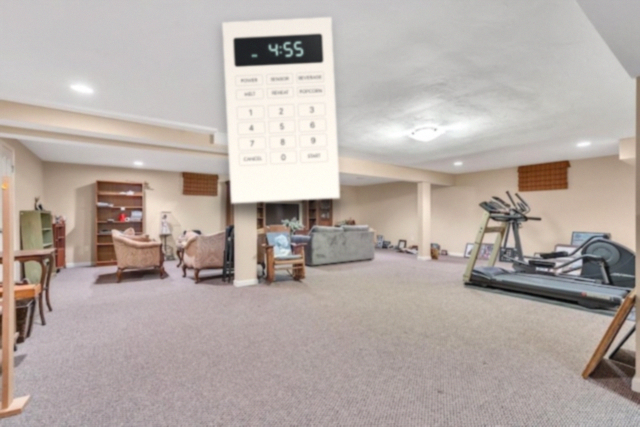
4.55
